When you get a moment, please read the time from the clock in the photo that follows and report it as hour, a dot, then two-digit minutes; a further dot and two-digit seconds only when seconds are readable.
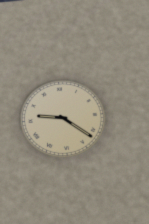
9.22
